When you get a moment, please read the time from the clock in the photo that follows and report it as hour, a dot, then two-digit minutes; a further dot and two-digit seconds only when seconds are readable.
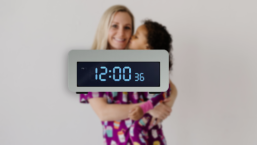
12.00.36
